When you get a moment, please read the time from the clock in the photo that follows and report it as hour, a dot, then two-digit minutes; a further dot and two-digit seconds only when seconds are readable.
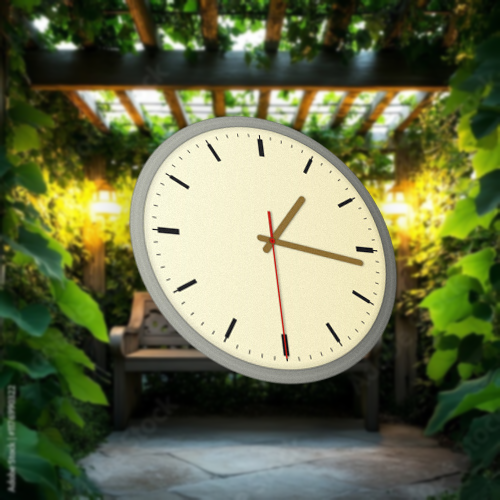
1.16.30
